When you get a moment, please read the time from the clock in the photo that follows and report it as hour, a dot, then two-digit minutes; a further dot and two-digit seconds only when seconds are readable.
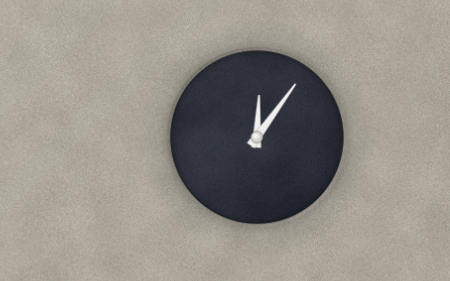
12.06
